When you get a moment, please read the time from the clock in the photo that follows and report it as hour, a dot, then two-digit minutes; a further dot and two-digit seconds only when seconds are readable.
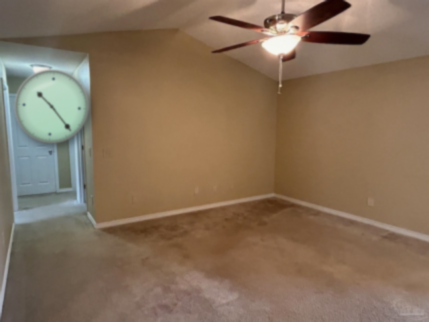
10.23
